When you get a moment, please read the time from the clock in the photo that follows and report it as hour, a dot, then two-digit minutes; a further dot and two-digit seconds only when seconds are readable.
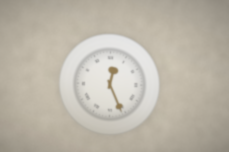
12.26
